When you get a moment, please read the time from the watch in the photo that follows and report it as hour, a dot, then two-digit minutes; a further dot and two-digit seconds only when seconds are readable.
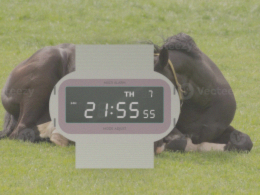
21.55
